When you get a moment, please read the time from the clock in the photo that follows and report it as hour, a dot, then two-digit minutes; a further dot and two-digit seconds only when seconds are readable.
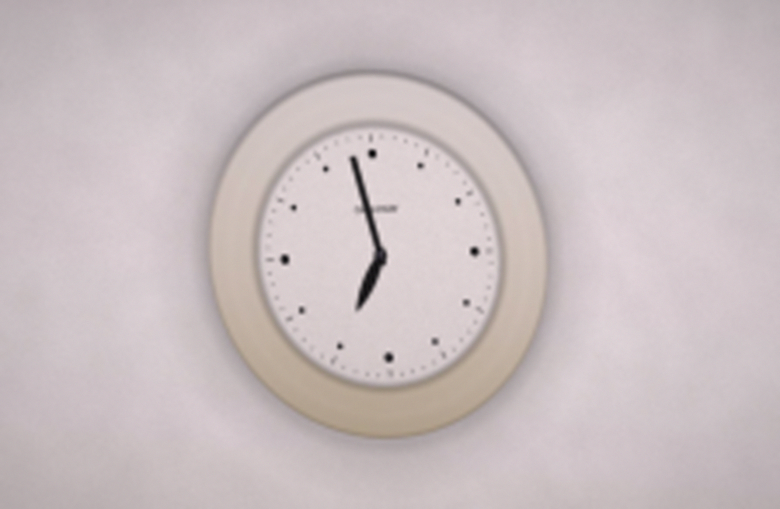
6.58
